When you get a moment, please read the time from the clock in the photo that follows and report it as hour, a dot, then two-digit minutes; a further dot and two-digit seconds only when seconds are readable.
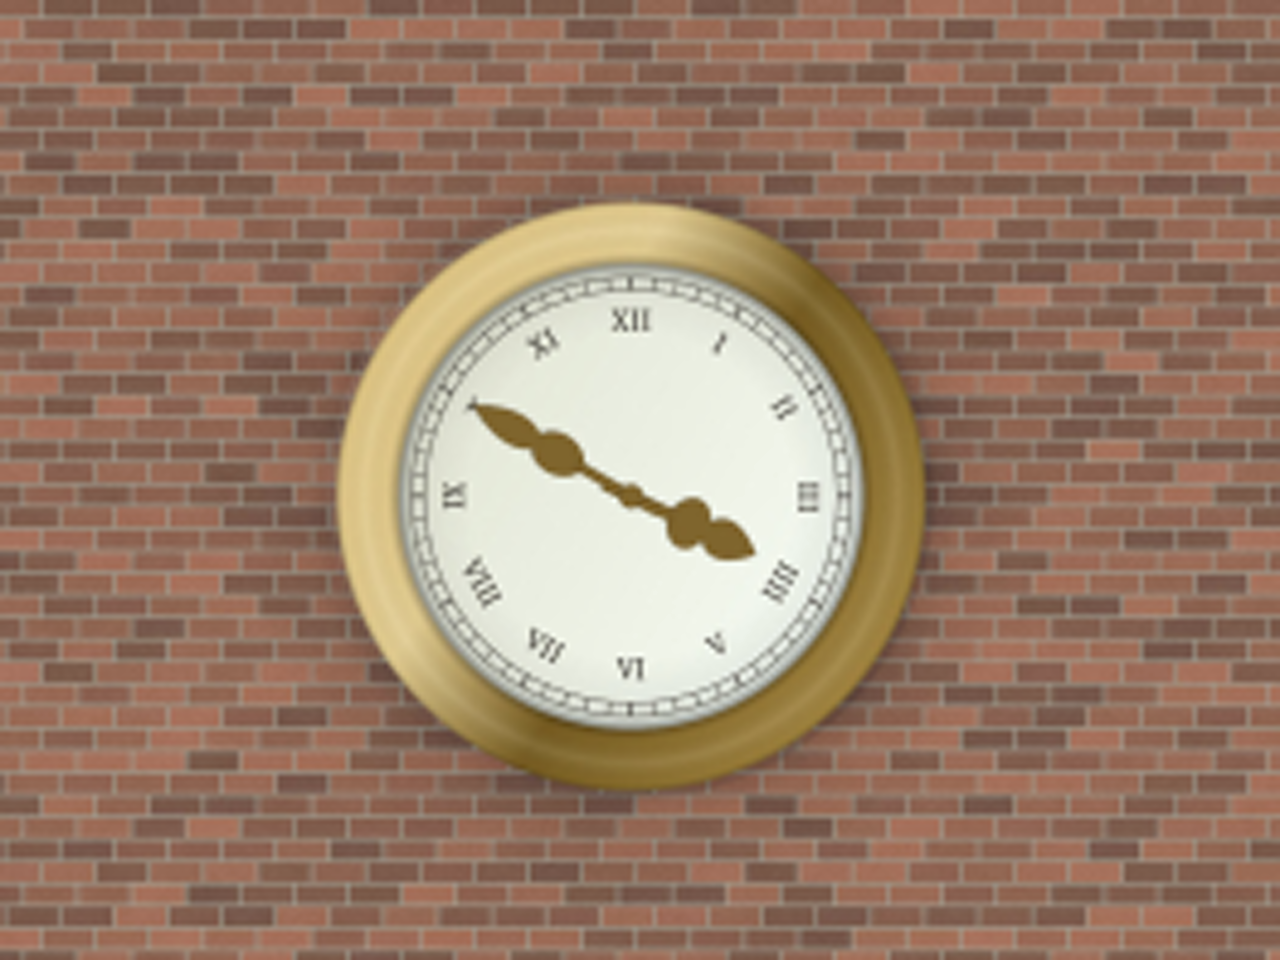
3.50
